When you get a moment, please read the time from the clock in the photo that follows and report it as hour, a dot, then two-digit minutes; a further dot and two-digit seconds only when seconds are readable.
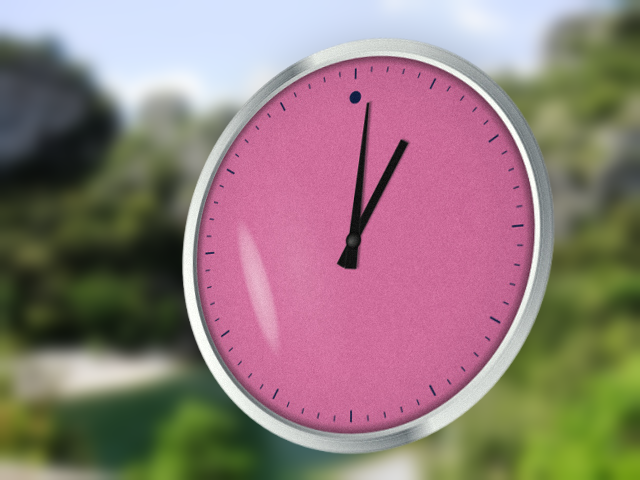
1.01
